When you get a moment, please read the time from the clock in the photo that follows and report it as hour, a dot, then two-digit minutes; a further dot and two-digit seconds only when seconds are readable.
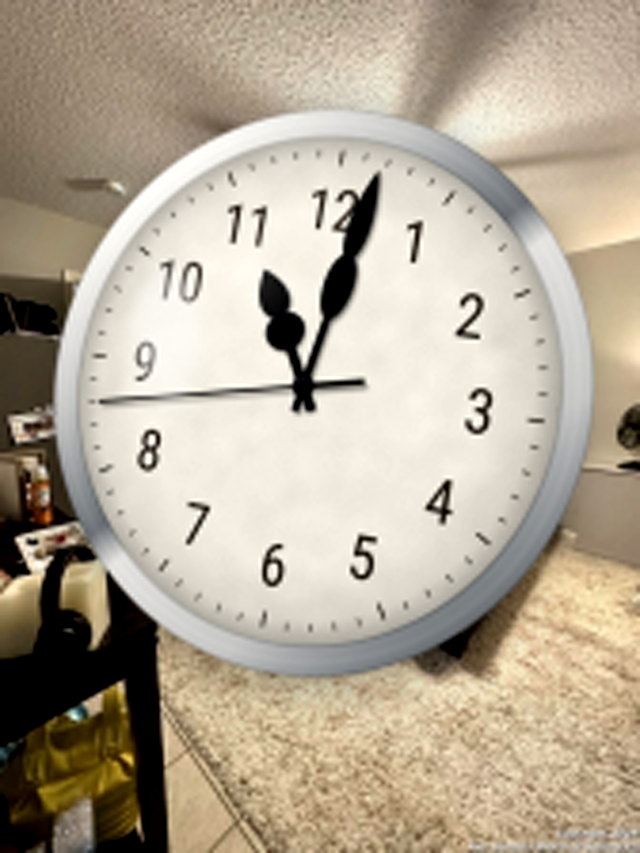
11.01.43
